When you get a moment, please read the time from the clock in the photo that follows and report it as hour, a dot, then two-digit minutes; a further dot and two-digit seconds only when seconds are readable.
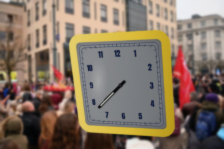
7.38
